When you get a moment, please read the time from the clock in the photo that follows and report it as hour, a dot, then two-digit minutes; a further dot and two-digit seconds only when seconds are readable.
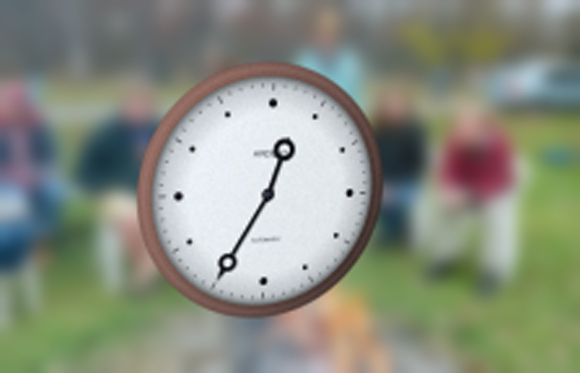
12.35
